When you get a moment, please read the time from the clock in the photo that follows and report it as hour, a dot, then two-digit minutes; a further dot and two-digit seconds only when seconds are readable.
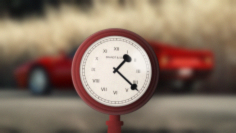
1.22
